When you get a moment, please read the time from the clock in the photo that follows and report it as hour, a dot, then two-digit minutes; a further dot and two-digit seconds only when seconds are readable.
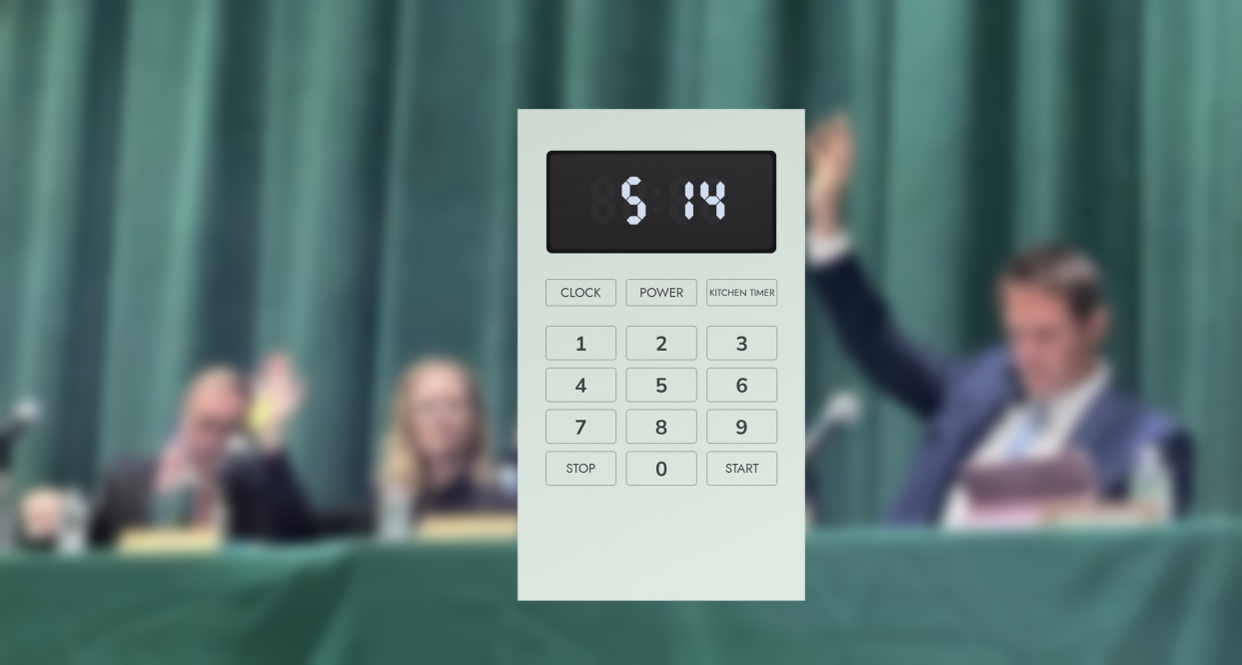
5.14
